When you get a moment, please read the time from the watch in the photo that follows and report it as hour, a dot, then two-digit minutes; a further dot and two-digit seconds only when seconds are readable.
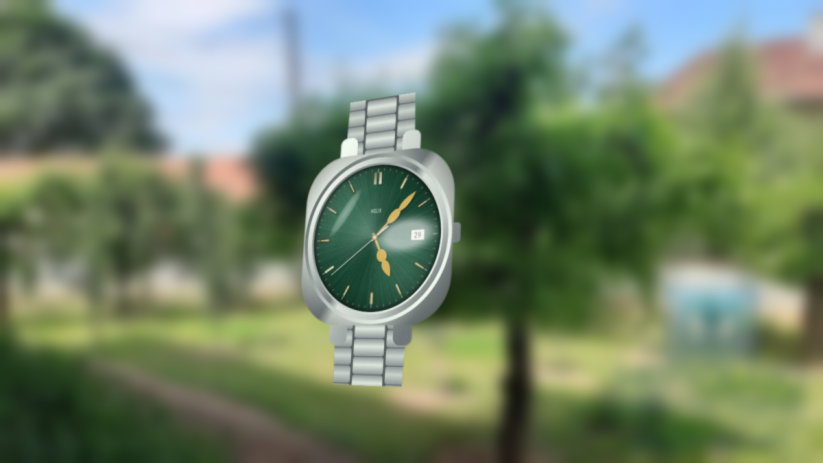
5.07.39
